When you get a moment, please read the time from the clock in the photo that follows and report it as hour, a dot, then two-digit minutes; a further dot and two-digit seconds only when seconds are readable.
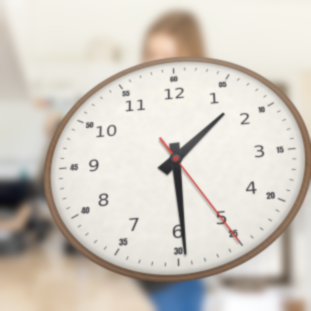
1.29.25
